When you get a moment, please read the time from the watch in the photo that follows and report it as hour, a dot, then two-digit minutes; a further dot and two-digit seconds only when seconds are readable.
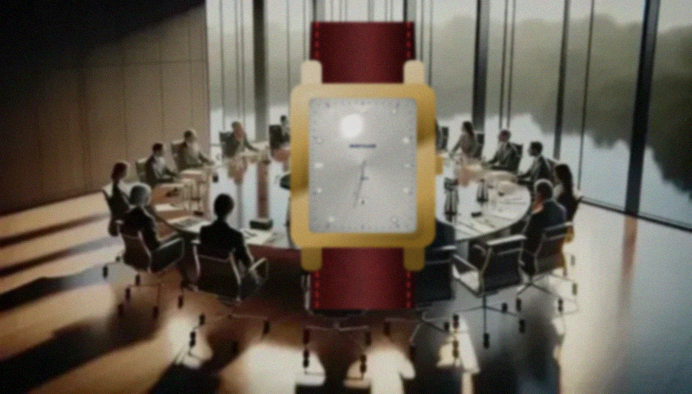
6.32
